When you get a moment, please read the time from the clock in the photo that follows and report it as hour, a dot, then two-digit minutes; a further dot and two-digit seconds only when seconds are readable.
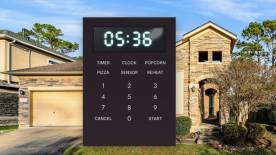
5.36
